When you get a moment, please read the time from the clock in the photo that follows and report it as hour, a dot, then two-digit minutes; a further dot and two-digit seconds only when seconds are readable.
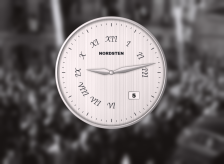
9.13
